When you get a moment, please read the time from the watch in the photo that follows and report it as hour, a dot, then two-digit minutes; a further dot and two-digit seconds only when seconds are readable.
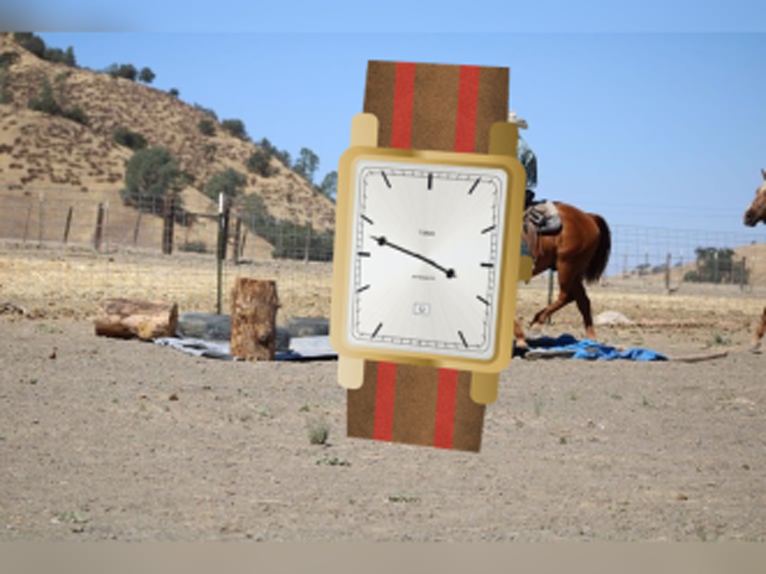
3.48
